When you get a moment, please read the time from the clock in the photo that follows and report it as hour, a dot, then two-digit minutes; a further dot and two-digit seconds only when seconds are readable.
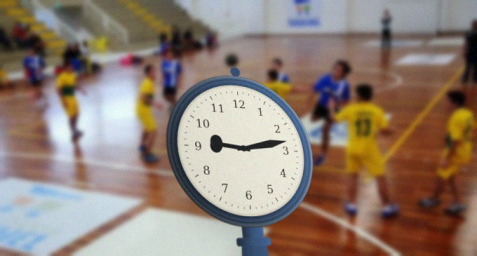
9.13
